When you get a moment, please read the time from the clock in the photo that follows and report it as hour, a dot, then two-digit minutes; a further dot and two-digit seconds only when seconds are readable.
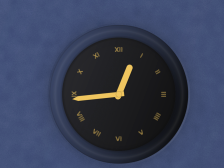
12.44
